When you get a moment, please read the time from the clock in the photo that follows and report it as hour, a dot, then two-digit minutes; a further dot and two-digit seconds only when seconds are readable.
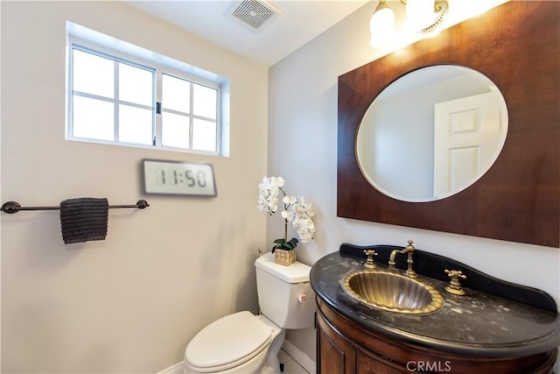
11.50
